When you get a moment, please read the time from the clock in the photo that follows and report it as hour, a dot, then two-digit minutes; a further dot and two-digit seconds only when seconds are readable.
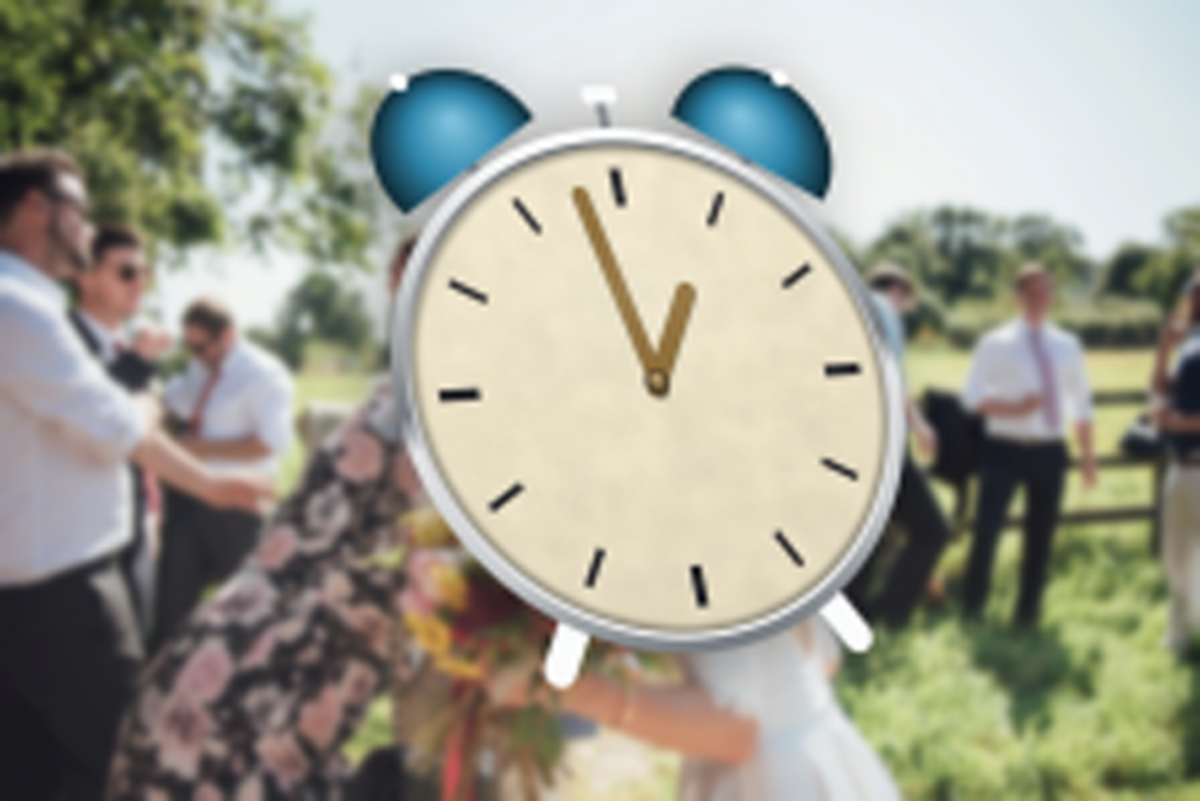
12.58
